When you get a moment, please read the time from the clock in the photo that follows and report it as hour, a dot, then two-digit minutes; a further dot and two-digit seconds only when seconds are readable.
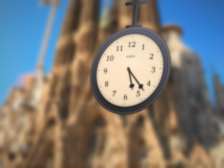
5.23
